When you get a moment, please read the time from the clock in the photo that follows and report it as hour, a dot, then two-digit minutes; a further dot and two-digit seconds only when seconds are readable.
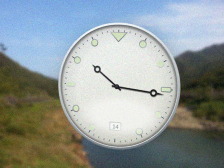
10.16
